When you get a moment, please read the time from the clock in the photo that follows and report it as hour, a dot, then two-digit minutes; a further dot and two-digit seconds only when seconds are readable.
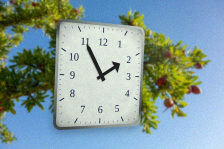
1.55
